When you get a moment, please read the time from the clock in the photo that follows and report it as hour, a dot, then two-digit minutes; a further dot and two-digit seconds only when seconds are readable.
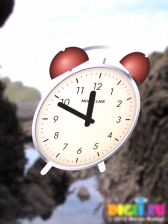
11.49
